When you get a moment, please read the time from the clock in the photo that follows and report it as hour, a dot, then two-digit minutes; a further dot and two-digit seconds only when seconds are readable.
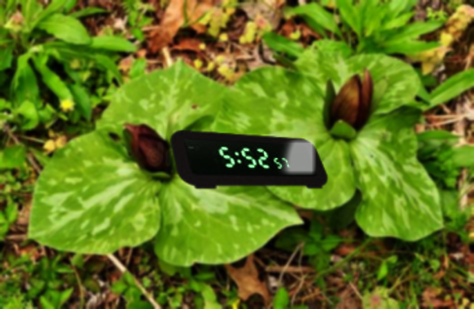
5.52.57
